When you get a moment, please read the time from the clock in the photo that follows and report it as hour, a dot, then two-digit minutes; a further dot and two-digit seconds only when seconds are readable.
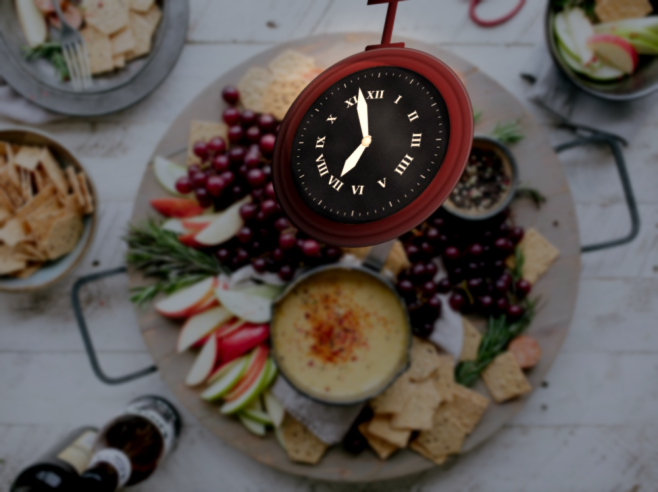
6.57
